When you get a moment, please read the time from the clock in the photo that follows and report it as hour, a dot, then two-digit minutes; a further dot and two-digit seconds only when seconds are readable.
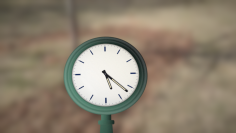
5.22
